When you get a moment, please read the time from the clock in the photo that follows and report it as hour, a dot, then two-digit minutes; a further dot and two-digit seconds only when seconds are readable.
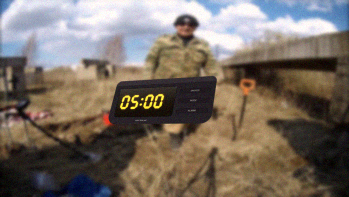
5.00
